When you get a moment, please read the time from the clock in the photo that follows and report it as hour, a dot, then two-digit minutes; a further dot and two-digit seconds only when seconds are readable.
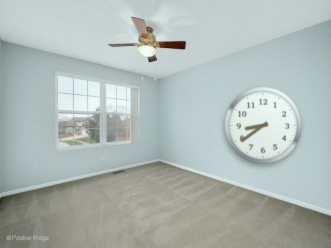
8.39
